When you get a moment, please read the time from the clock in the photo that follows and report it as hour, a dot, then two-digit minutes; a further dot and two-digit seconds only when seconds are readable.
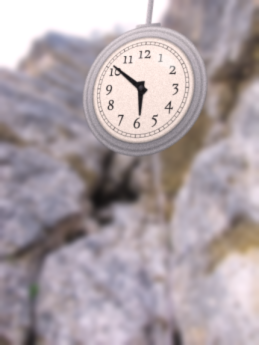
5.51
